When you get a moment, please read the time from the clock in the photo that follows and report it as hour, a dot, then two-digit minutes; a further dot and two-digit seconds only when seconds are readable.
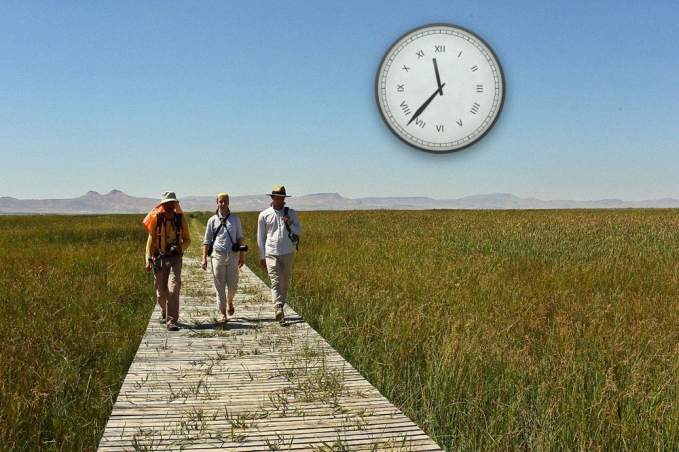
11.37
